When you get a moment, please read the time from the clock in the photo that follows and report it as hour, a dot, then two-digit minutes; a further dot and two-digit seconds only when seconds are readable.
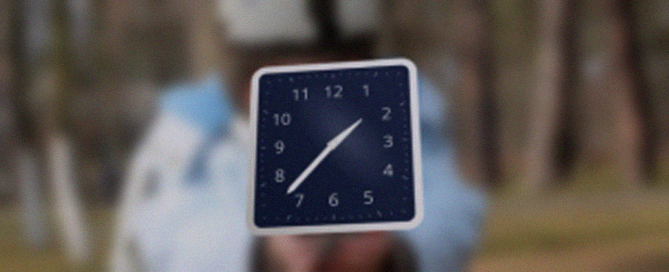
1.37
